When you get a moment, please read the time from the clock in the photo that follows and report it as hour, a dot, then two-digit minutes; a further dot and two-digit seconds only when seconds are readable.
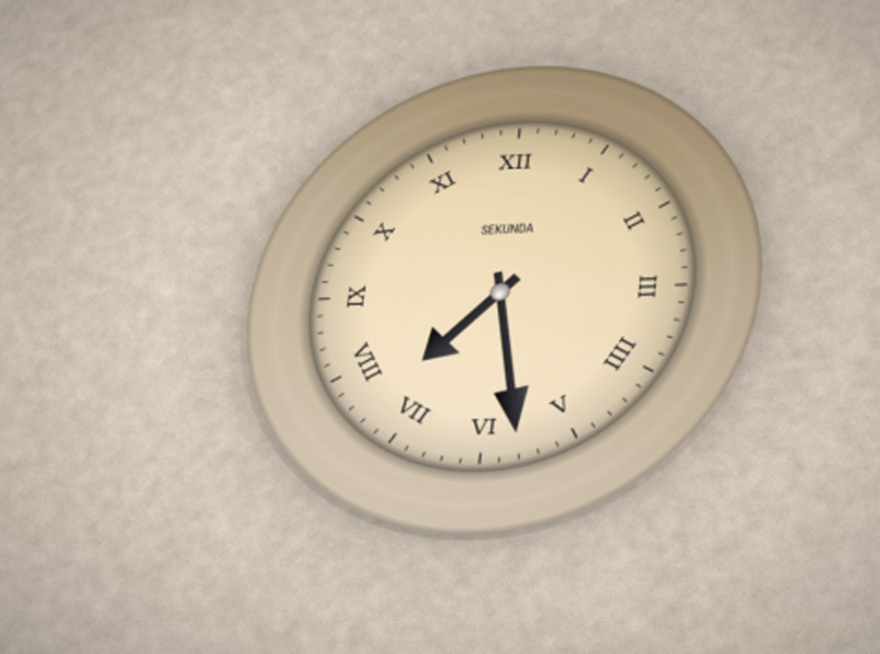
7.28
